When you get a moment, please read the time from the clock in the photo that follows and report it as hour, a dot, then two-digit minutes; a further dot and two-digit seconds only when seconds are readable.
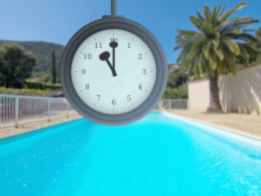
11.00
